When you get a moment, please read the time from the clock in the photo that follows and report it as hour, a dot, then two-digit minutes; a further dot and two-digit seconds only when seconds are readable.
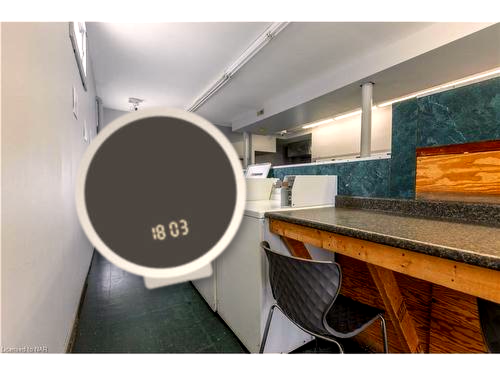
18.03
